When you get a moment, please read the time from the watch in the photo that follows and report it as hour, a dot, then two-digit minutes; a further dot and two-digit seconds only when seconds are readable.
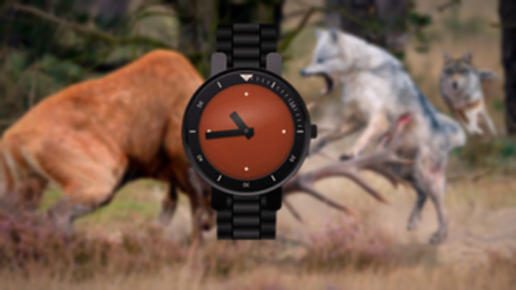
10.44
